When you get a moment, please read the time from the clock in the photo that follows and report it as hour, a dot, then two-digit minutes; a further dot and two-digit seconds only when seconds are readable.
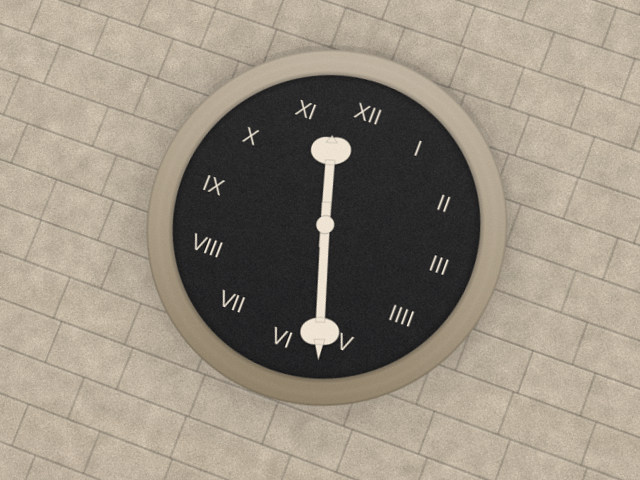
11.27
